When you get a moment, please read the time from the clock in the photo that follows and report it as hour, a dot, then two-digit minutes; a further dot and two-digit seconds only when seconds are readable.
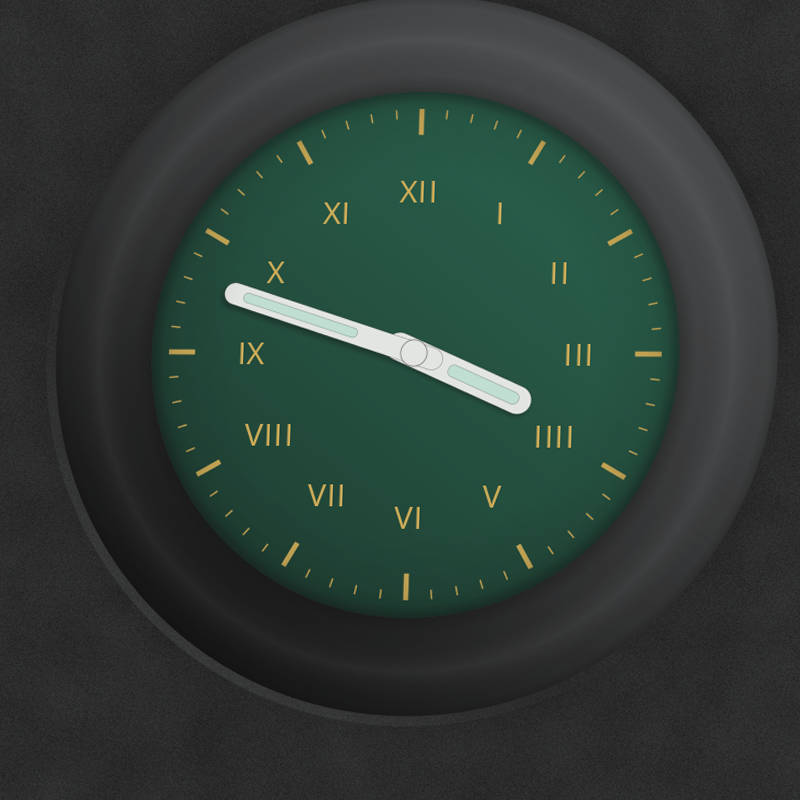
3.48
